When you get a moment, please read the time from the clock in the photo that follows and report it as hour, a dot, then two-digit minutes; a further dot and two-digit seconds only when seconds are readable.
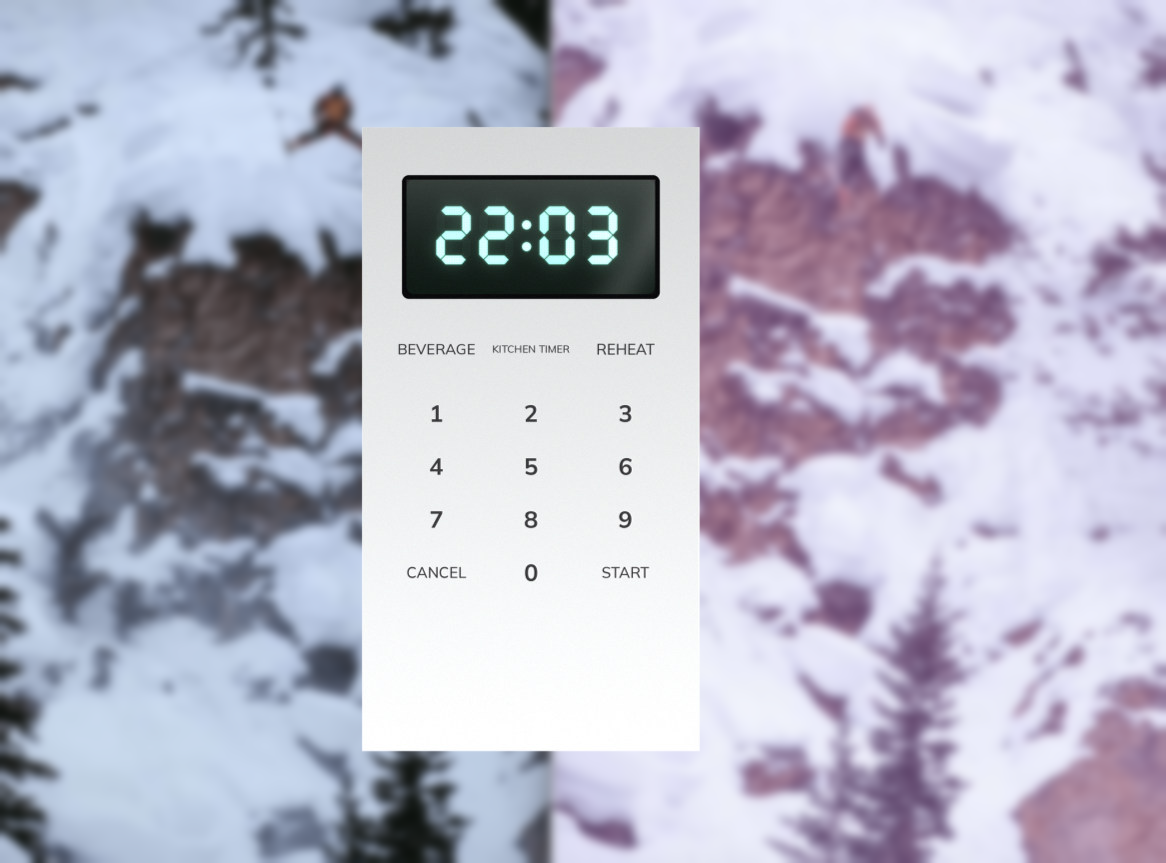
22.03
